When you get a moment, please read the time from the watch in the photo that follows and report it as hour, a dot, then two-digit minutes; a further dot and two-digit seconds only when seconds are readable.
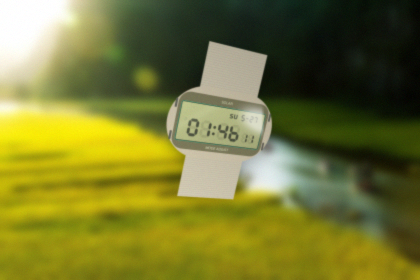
1.46.11
